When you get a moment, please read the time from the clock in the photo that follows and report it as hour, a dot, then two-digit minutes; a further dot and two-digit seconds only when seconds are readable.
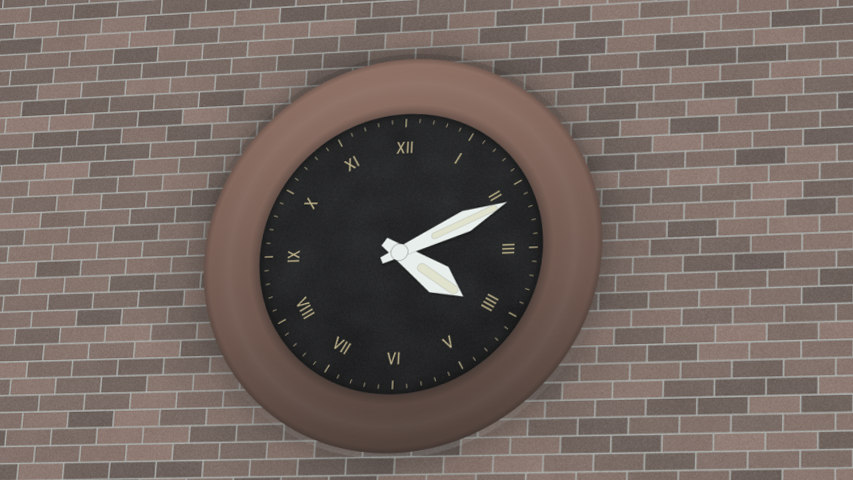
4.11
